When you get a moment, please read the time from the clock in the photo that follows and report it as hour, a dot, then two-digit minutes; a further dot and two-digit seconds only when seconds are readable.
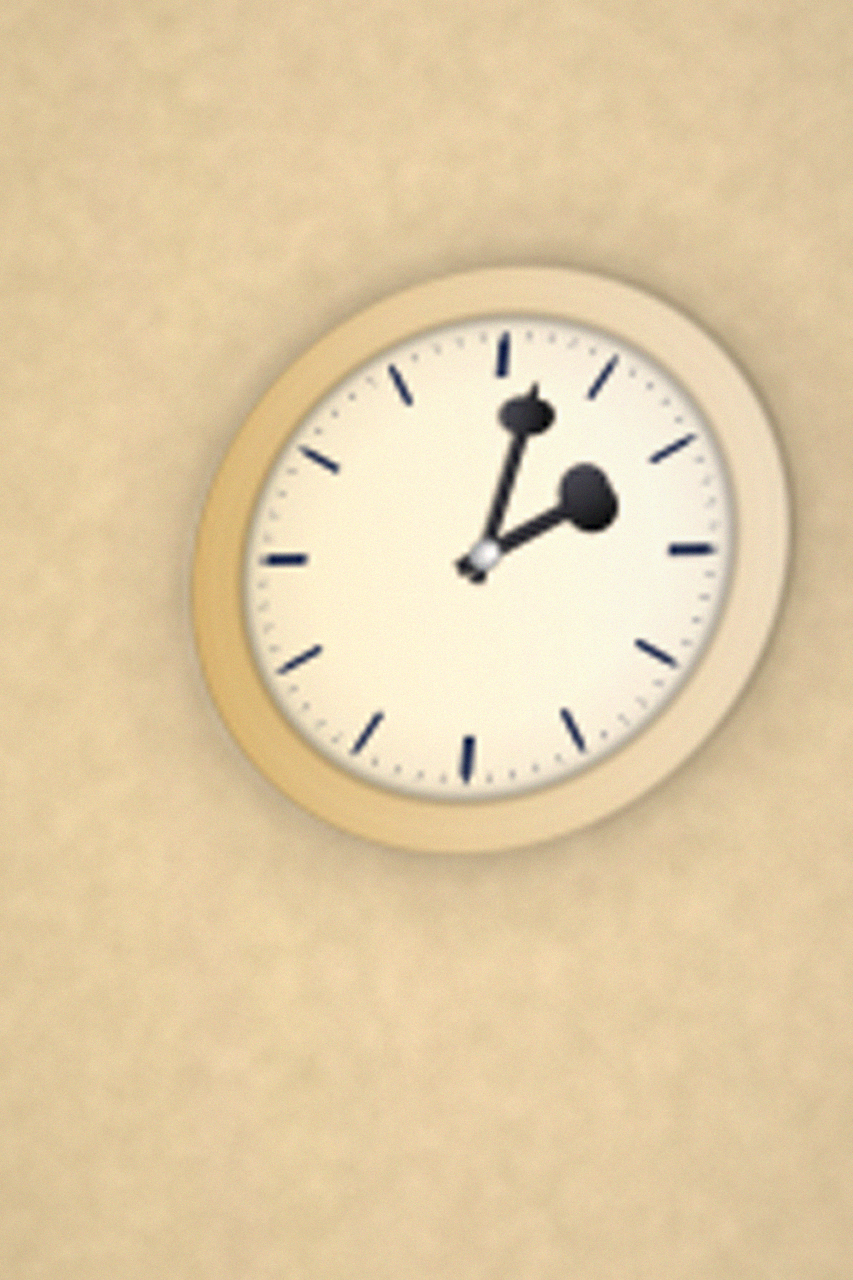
2.02
